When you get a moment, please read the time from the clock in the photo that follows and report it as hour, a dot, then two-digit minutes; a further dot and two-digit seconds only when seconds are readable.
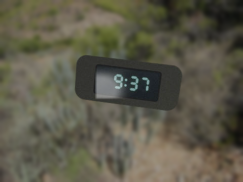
9.37
